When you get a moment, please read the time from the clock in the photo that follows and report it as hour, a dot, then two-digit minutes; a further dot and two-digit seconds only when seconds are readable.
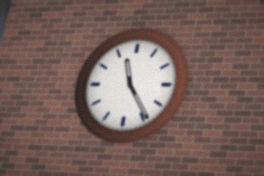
11.24
